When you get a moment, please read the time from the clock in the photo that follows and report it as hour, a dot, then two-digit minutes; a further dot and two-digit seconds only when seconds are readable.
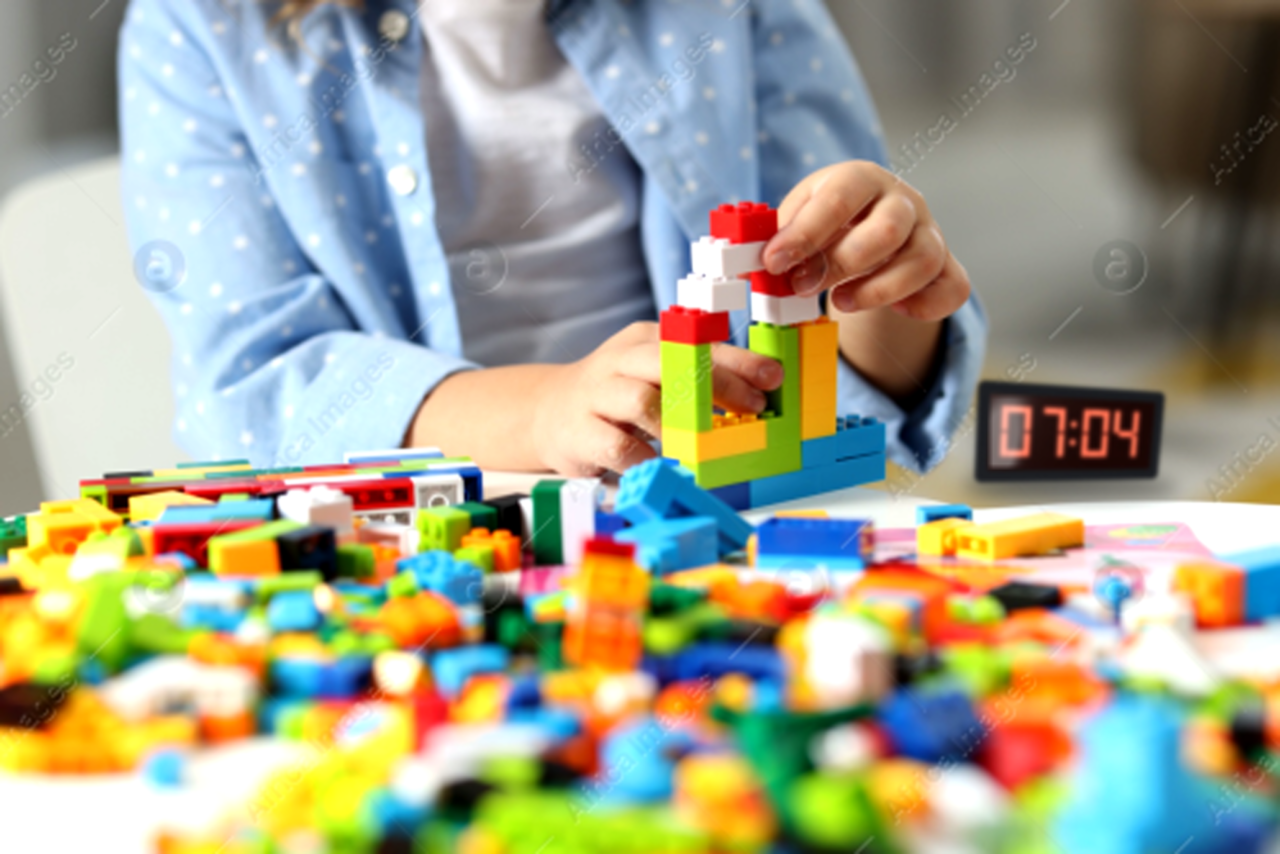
7.04
